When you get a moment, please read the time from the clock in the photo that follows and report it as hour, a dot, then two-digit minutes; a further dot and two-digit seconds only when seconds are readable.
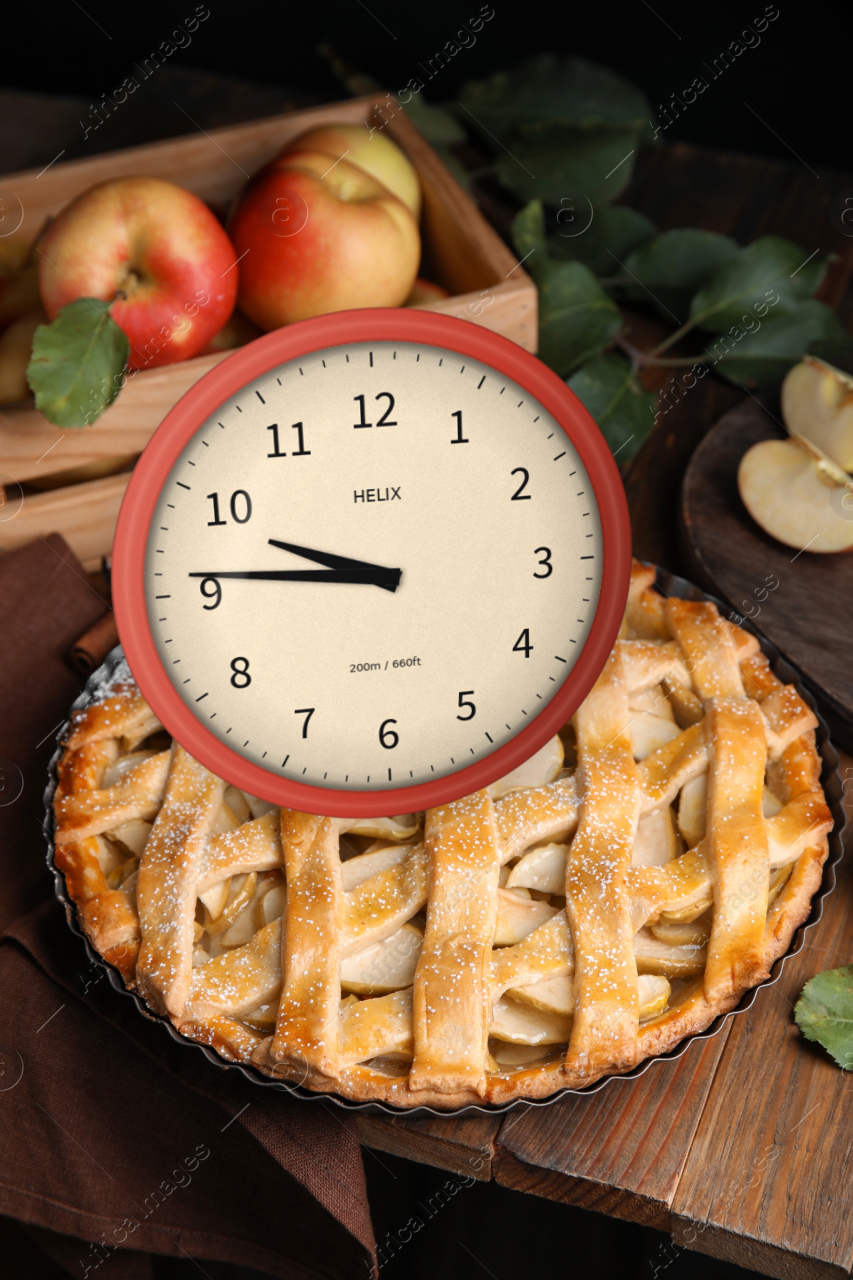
9.46
